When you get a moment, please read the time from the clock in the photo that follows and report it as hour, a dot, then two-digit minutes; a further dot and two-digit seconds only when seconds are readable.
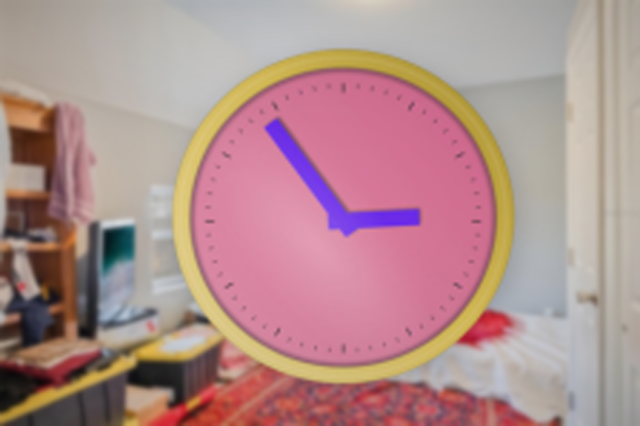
2.54
